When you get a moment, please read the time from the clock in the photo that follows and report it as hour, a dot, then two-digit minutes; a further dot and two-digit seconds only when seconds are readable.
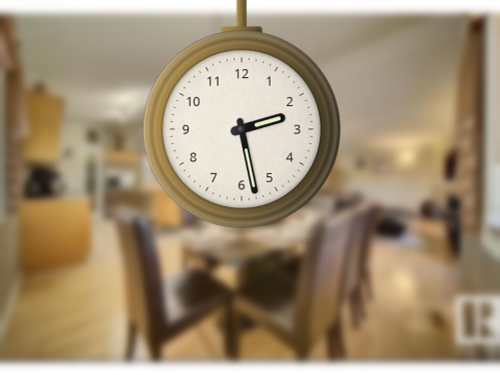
2.28
